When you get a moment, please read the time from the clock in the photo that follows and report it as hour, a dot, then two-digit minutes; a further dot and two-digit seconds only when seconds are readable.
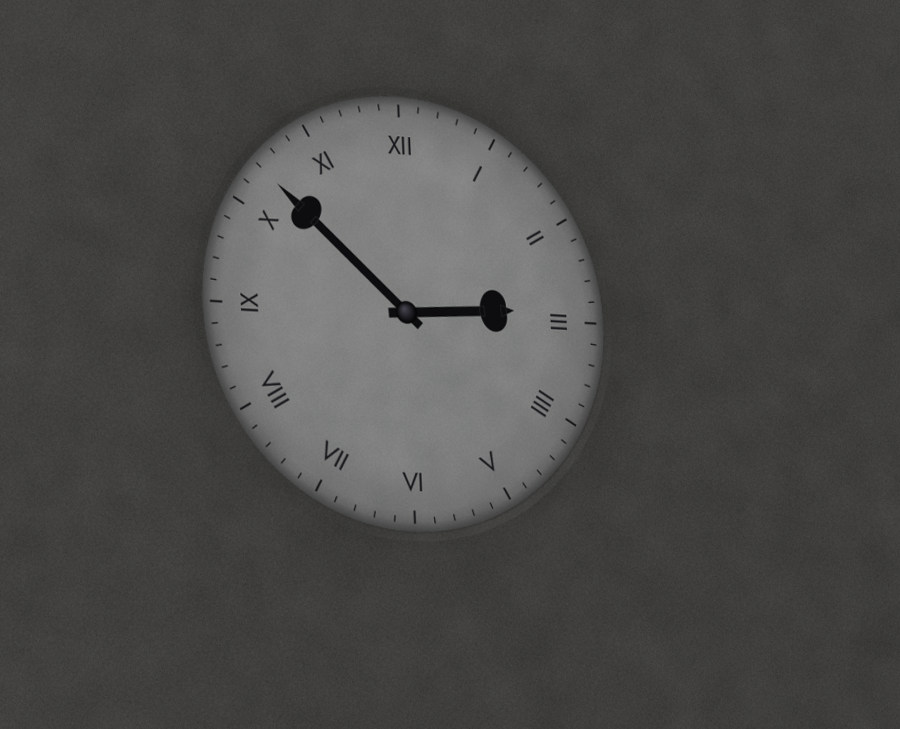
2.52
